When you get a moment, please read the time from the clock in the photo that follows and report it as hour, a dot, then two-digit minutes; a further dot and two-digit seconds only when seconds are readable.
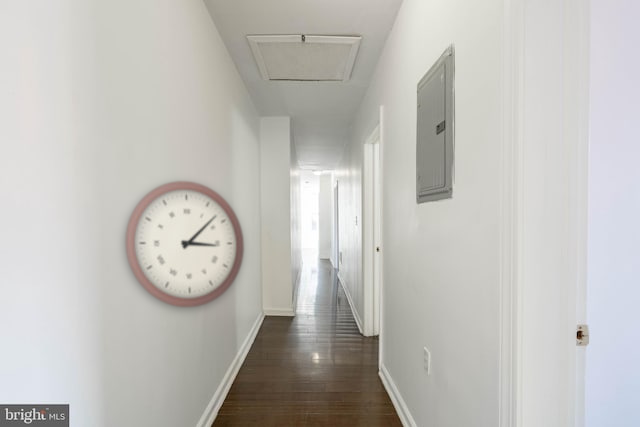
3.08
